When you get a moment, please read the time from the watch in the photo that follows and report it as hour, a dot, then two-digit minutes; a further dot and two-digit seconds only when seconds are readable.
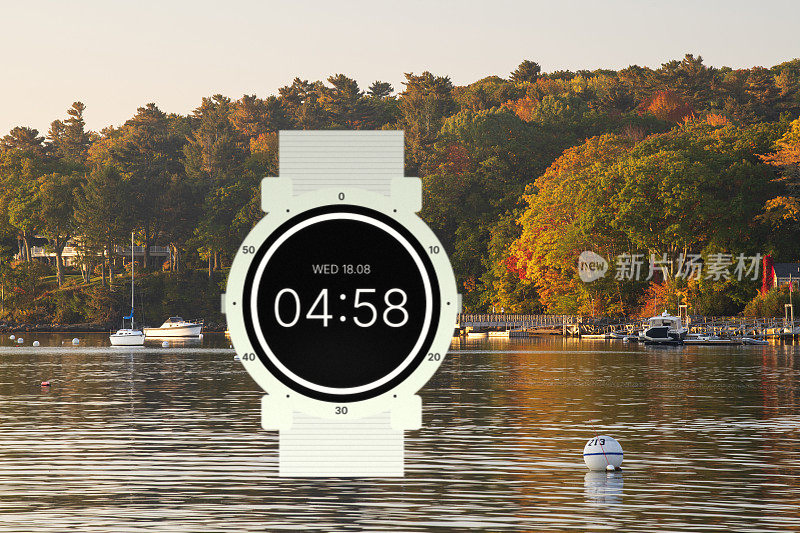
4.58
